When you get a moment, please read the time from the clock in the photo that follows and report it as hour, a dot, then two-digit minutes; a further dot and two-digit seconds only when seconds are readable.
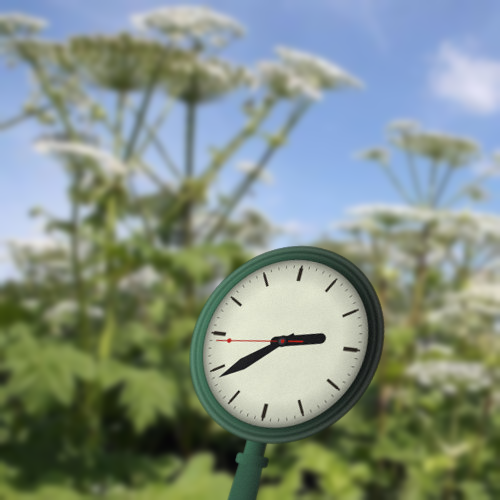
2.38.44
